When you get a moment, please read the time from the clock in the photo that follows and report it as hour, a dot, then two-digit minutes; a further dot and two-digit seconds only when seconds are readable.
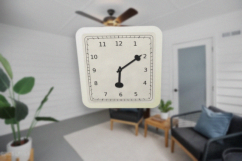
6.09
